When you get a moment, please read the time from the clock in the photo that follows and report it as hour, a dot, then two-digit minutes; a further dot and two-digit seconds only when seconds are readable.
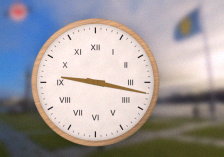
9.17
